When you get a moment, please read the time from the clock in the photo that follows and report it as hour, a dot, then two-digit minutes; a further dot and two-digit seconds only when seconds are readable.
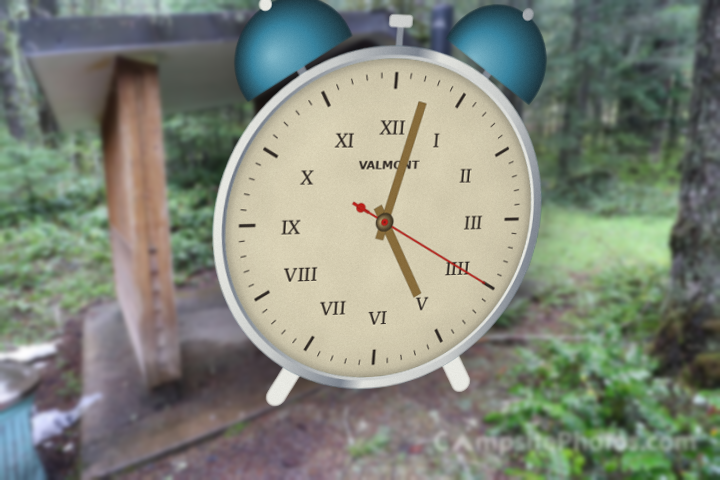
5.02.20
